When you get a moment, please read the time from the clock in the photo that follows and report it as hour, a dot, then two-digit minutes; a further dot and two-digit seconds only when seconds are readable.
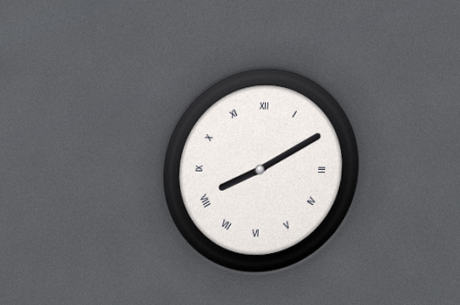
8.10
